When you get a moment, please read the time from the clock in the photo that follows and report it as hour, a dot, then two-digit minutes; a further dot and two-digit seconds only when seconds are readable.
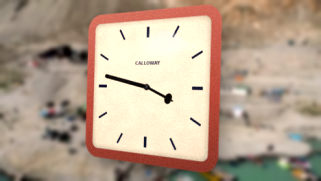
3.47
